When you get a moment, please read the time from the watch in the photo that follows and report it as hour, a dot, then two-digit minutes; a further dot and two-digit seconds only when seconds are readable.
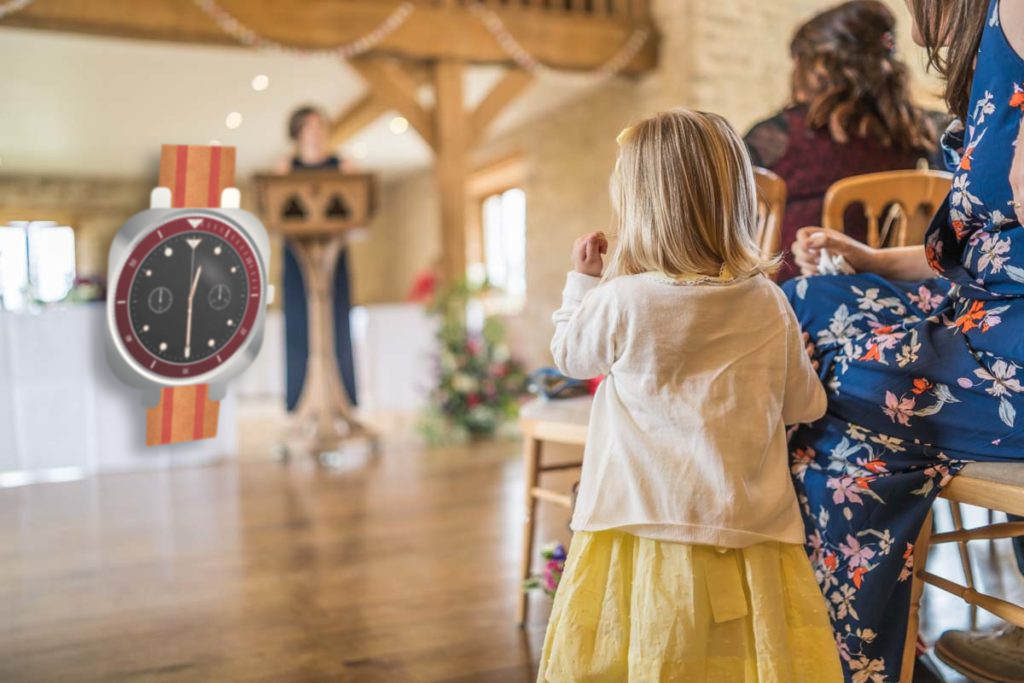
12.30
